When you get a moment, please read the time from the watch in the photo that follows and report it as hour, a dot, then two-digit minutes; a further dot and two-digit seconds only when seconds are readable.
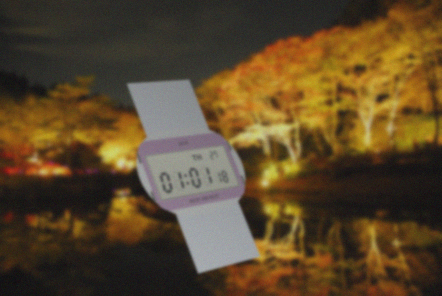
1.01.18
